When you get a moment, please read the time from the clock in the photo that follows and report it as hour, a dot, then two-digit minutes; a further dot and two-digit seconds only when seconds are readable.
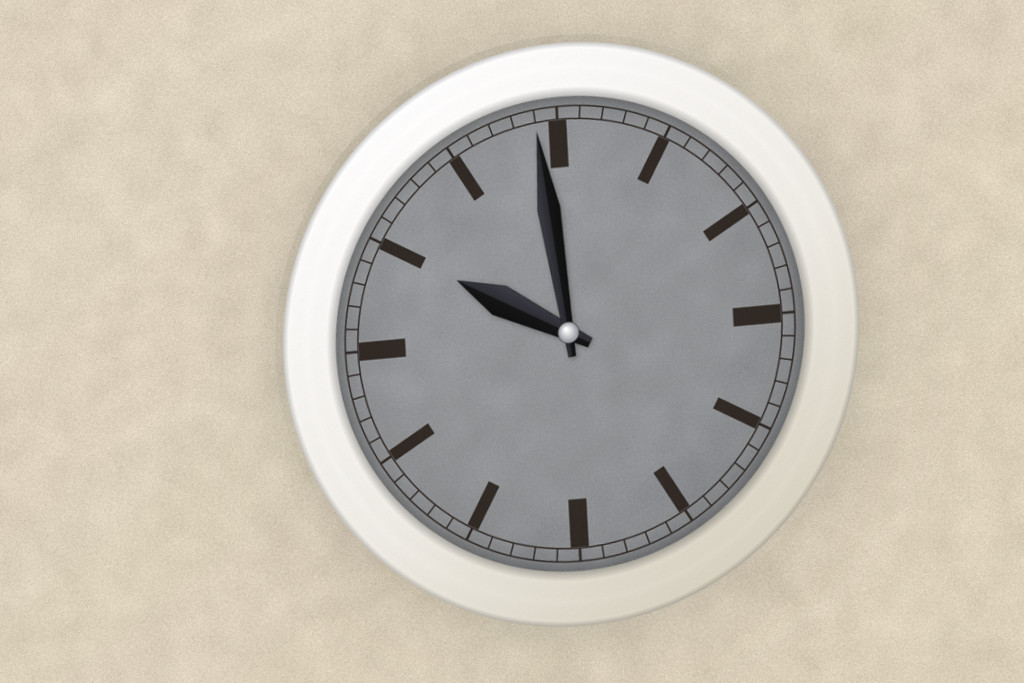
9.59
